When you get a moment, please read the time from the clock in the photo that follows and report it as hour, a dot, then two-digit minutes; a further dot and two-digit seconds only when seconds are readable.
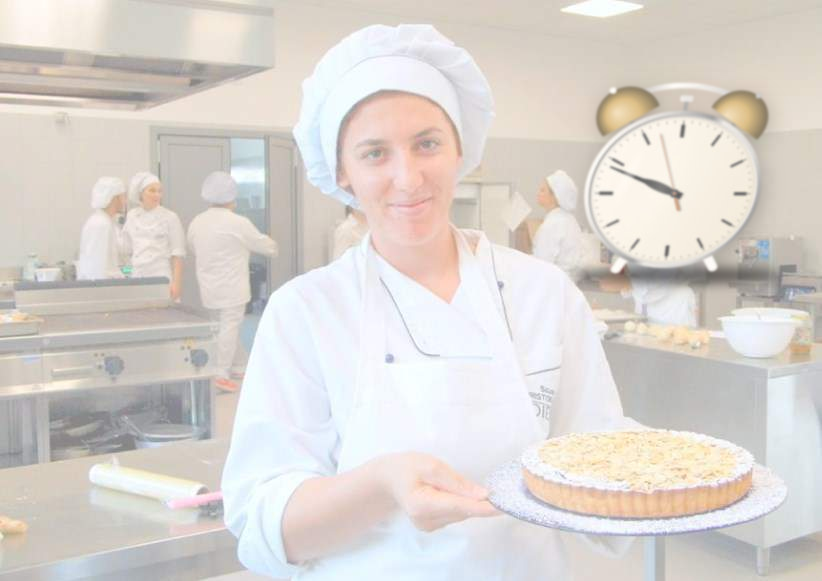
9.48.57
